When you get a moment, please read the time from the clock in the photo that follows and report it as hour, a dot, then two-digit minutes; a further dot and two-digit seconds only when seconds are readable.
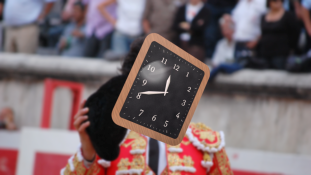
11.41
